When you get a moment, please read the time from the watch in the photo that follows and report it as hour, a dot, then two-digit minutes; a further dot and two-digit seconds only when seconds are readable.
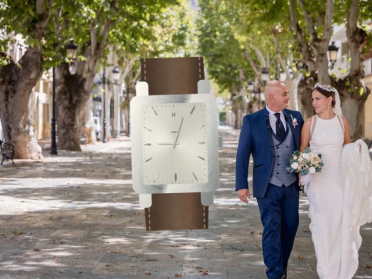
9.03
